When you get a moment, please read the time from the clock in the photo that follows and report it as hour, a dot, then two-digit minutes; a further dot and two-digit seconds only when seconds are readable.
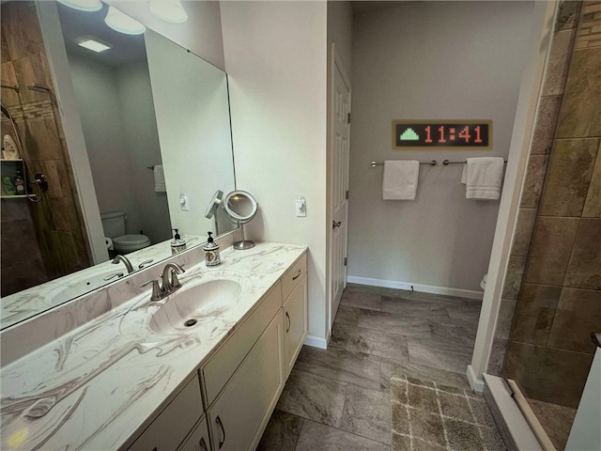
11.41
